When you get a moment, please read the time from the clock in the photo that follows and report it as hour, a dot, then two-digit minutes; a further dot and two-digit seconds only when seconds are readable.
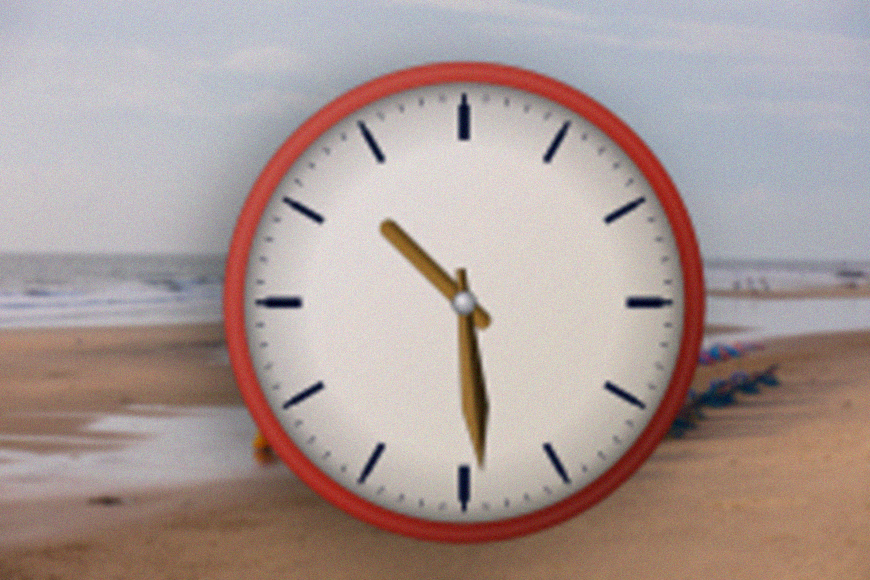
10.29
